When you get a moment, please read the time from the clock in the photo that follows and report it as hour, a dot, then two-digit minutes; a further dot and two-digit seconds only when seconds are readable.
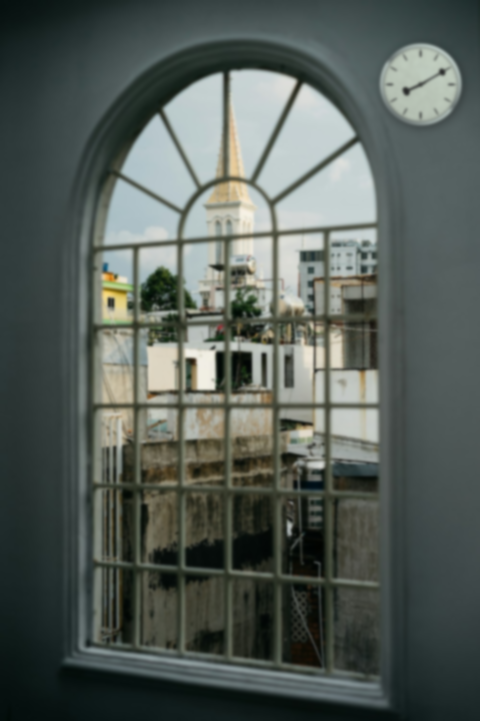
8.10
